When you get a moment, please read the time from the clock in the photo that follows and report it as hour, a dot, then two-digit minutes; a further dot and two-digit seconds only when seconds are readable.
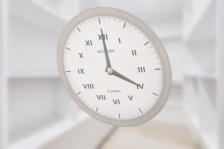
4.00
